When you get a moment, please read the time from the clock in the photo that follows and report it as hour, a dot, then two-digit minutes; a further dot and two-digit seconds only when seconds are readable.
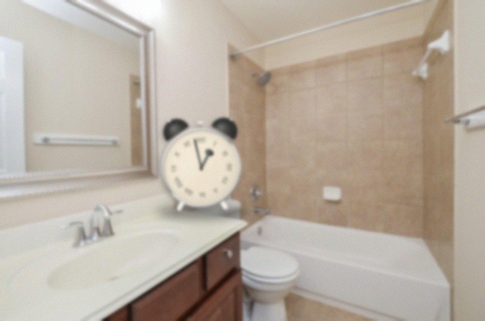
12.58
